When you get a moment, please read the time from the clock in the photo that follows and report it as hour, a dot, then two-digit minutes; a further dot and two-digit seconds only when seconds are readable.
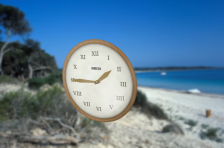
1.45
